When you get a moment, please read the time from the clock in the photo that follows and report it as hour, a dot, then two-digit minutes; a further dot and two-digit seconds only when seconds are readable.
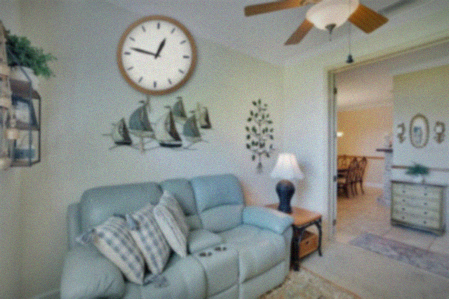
12.47
